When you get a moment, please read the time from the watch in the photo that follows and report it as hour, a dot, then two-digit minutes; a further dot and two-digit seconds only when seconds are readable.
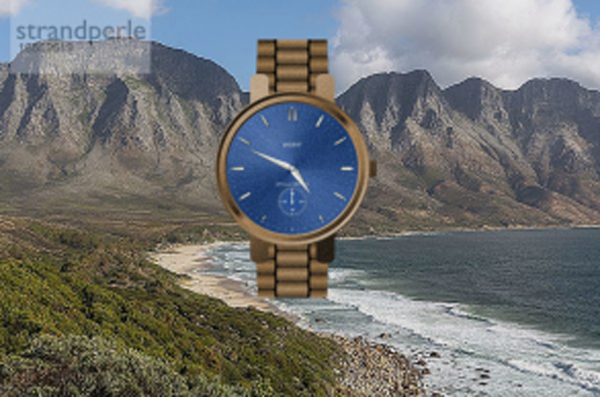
4.49
